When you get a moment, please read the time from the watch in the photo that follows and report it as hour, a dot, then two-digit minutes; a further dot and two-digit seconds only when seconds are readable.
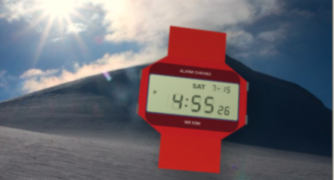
4.55
